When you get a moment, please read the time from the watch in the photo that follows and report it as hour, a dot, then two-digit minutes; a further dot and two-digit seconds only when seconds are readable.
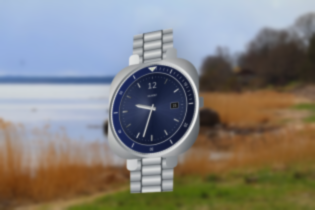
9.33
